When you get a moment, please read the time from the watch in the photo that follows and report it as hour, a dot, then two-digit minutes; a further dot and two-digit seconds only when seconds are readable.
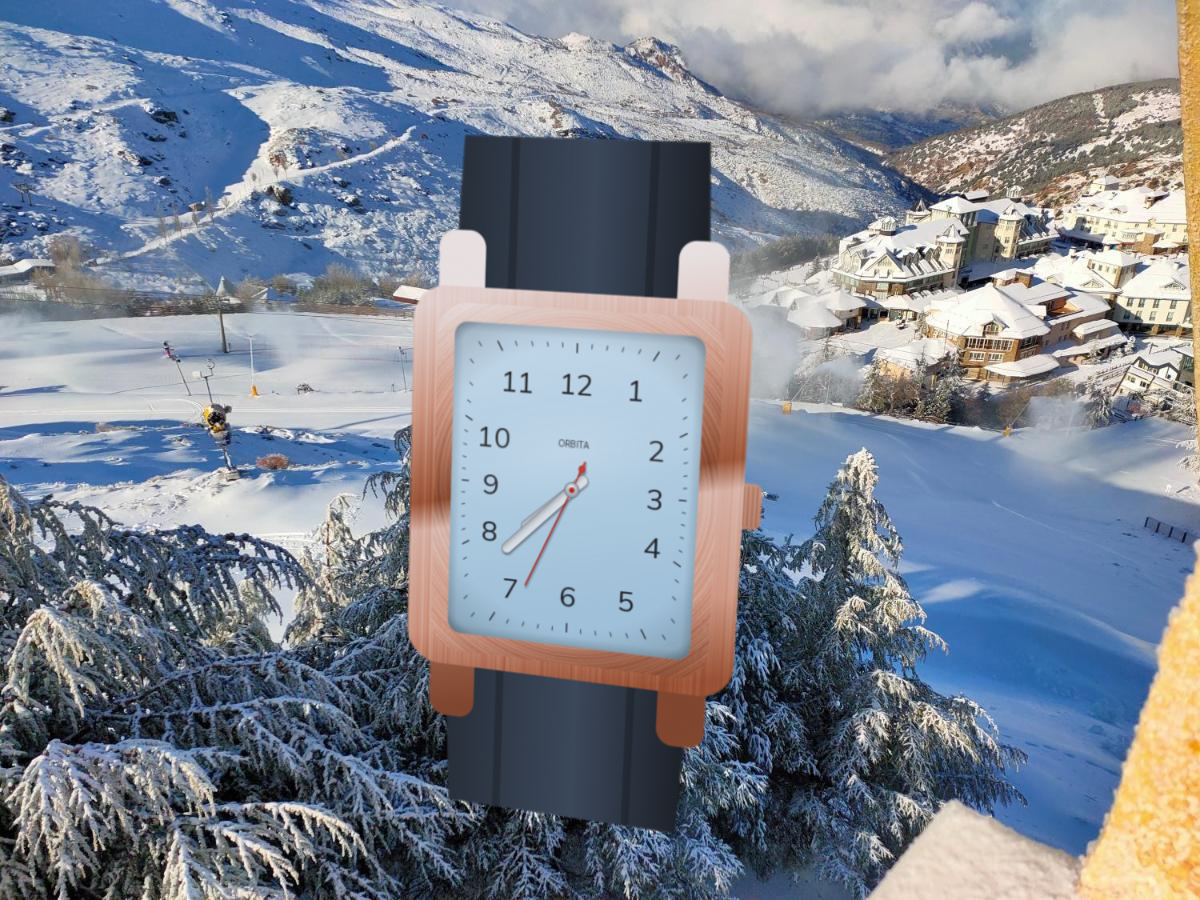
7.37.34
